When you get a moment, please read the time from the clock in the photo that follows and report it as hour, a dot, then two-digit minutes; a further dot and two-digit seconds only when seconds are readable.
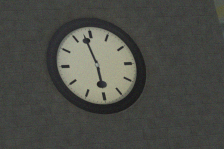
5.58
